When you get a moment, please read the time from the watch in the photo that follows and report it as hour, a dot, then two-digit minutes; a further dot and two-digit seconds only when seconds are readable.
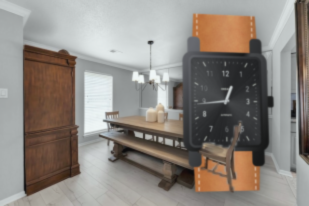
12.44
